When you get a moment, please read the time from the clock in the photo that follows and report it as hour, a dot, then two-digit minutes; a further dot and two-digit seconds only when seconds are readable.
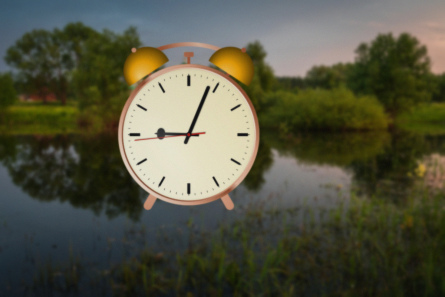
9.03.44
